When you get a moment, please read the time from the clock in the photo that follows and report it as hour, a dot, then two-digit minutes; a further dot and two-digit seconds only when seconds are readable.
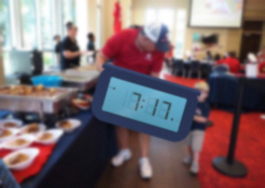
7.17
